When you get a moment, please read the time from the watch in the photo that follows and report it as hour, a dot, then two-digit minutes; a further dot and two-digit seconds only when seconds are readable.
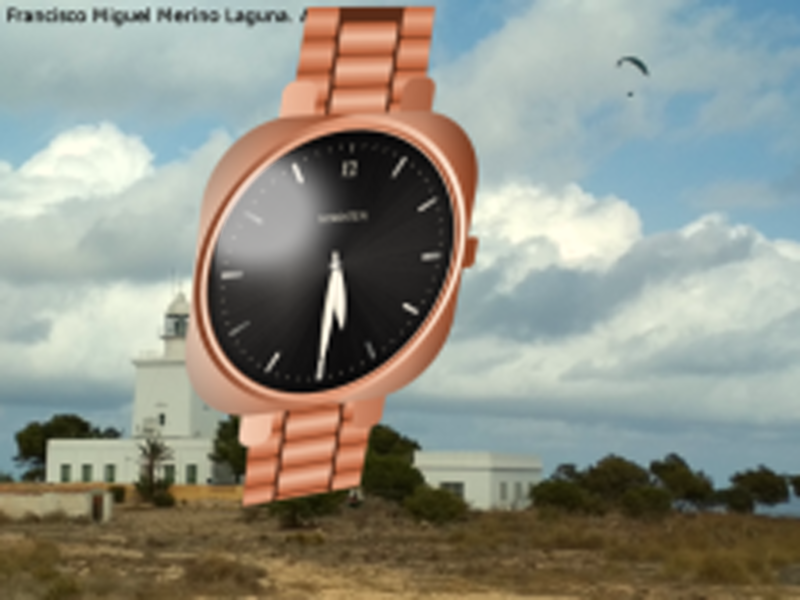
5.30
